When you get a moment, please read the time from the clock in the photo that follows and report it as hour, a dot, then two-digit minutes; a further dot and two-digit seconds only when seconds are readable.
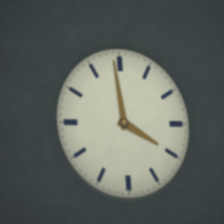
3.59
